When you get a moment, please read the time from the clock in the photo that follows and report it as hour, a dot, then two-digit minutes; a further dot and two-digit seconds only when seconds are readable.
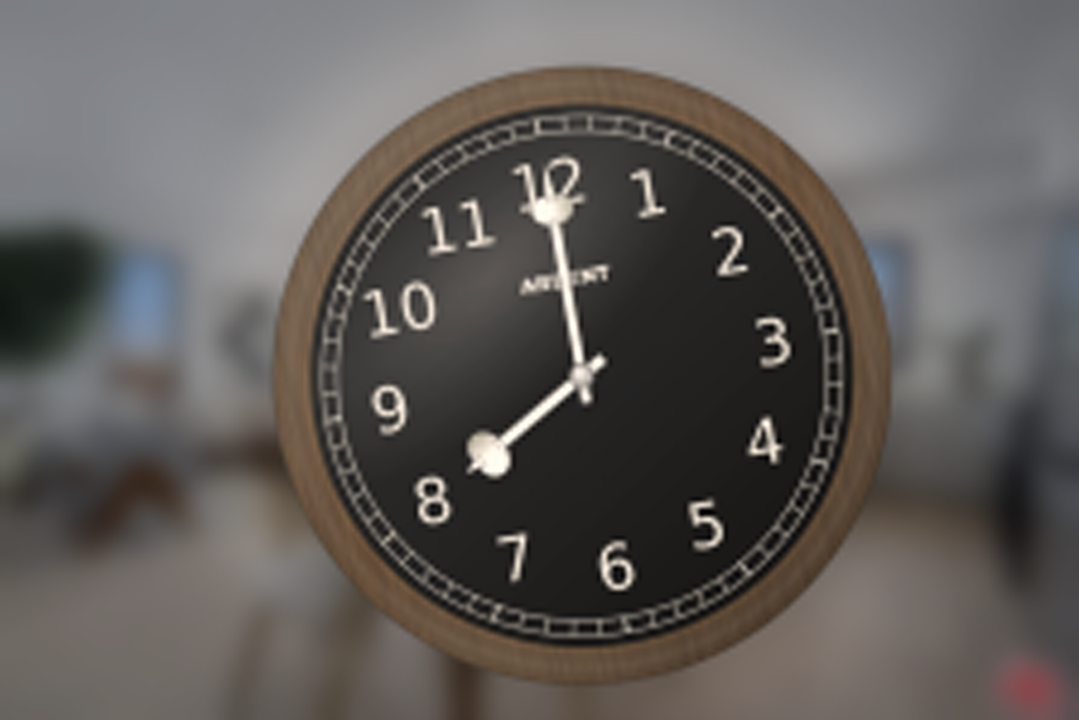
8.00
